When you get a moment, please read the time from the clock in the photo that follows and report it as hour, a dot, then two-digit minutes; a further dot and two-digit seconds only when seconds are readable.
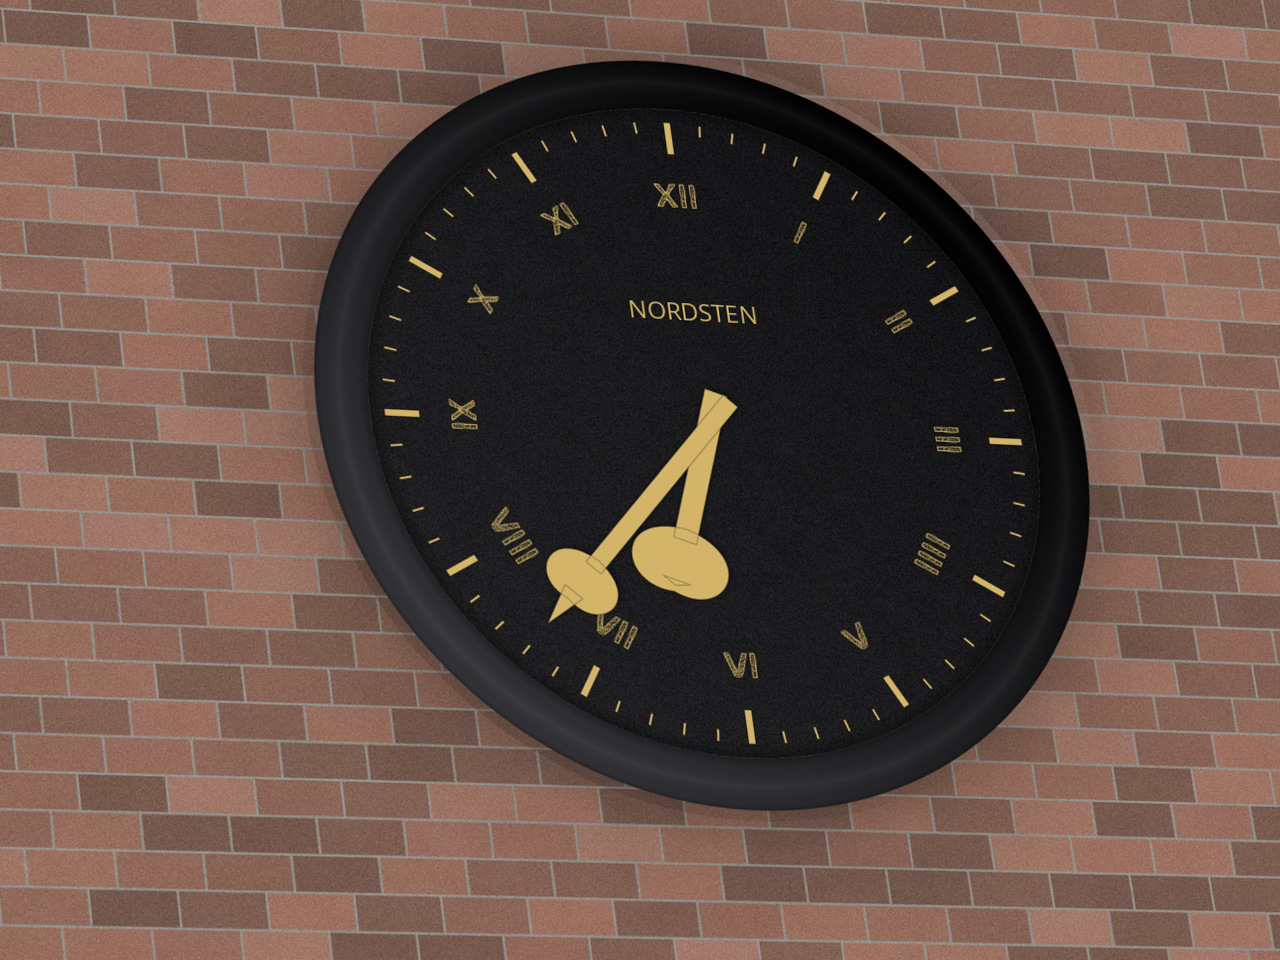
6.37
